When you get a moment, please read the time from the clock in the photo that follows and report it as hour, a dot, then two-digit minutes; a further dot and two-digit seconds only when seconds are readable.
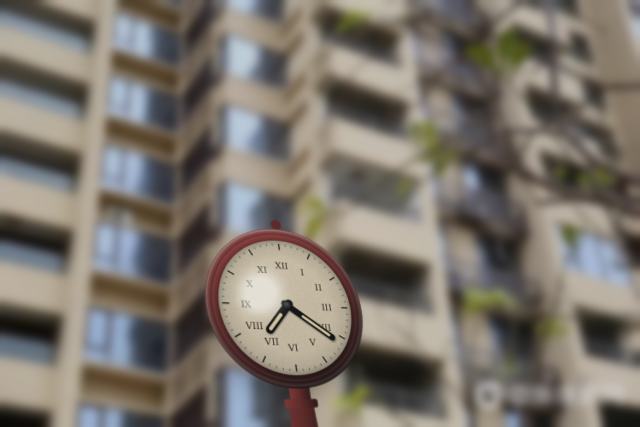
7.21
